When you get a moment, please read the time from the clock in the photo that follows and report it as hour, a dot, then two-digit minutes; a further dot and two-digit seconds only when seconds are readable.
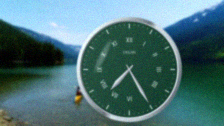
7.25
